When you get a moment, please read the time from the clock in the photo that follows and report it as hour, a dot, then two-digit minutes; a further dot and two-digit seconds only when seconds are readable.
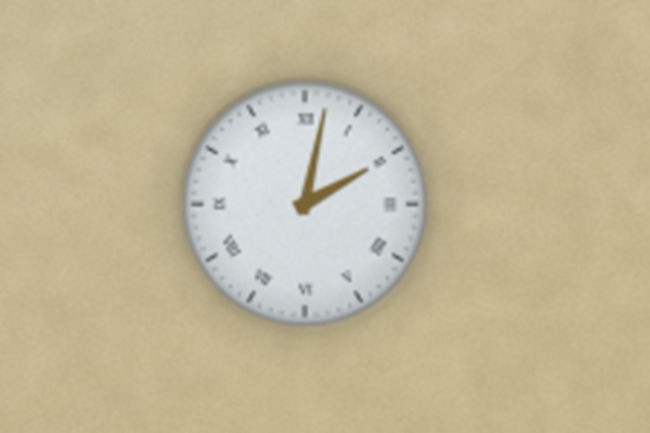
2.02
